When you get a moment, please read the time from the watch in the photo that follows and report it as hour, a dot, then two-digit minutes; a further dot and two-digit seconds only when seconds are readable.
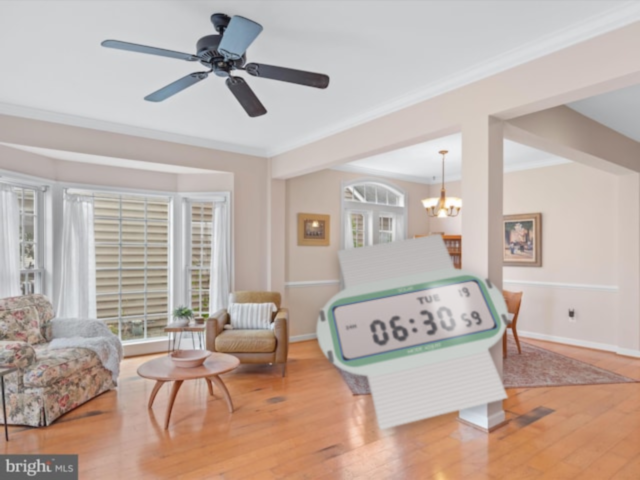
6.30.59
